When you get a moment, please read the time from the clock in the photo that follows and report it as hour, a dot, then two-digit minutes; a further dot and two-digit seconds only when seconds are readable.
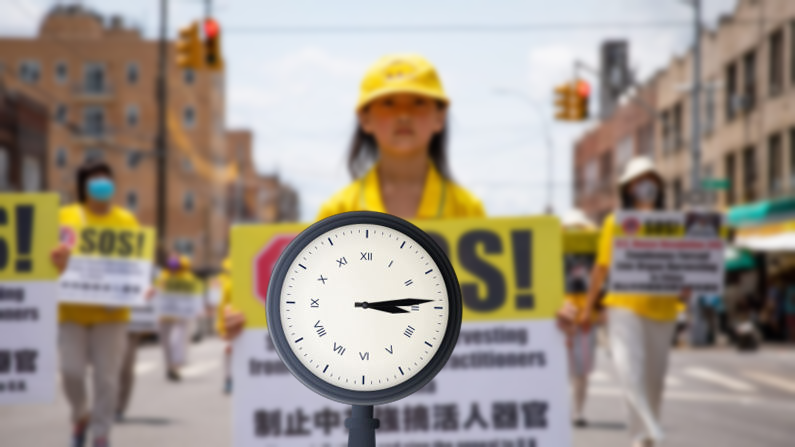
3.14
